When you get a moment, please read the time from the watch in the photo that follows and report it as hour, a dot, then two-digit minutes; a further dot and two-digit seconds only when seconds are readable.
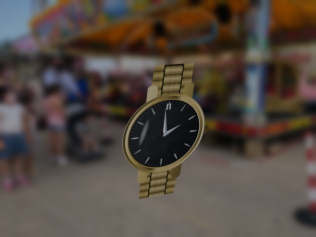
1.59
